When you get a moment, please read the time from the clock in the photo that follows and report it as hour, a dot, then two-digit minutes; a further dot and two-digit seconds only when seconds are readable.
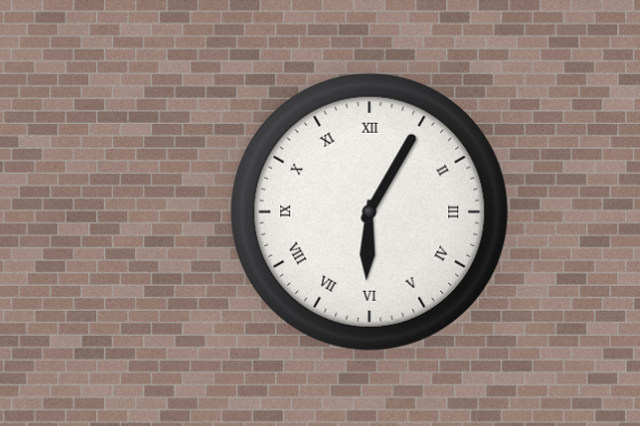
6.05
